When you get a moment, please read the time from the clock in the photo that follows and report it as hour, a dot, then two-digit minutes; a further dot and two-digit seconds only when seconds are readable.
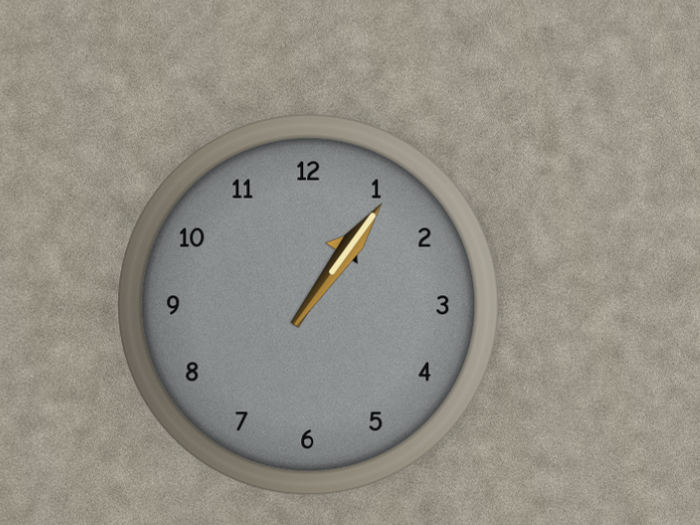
1.06
